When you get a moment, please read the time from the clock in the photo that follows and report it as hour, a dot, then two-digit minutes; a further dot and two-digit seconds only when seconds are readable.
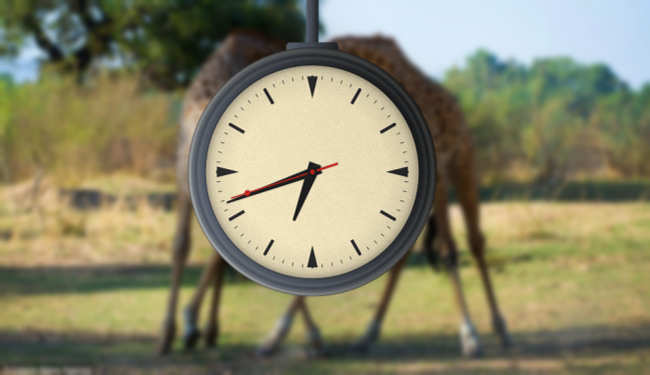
6.41.42
